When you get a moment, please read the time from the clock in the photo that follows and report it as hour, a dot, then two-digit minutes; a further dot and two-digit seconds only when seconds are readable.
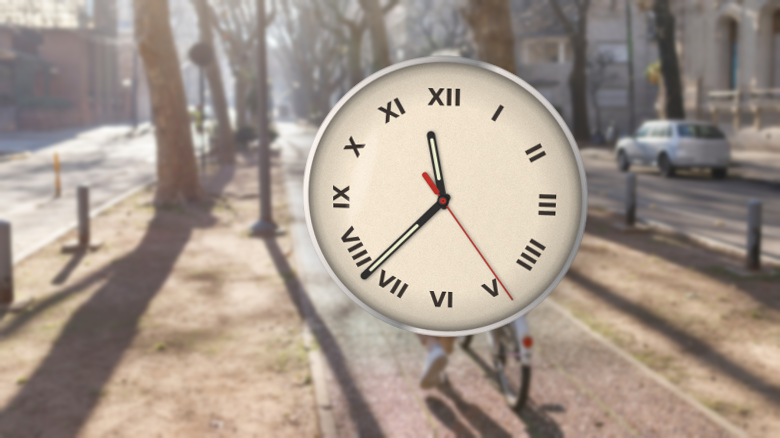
11.37.24
